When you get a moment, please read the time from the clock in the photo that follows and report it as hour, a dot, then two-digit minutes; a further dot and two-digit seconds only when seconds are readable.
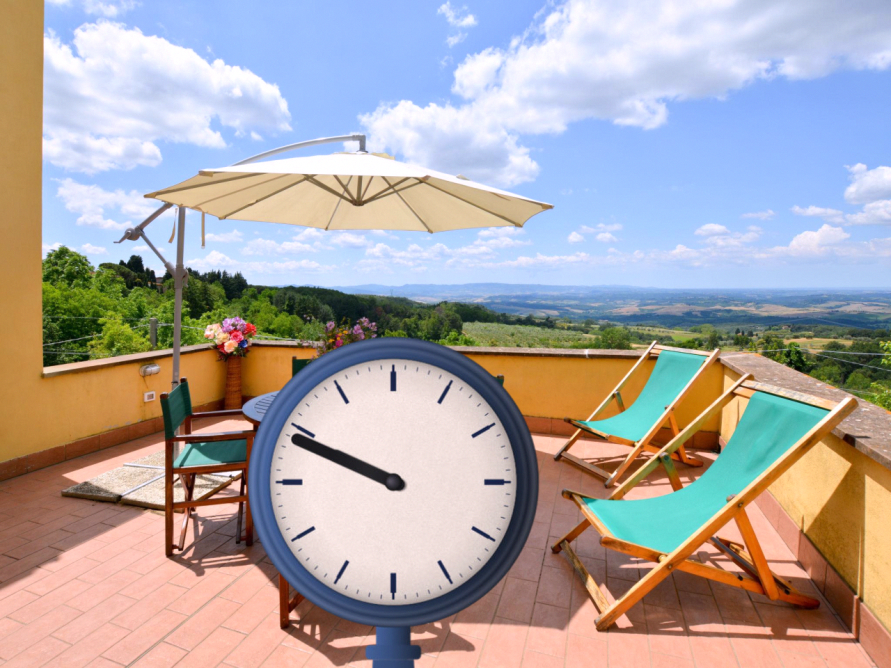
9.49
